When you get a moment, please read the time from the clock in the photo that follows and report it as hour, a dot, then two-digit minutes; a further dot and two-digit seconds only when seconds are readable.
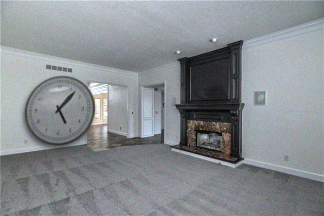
5.07
